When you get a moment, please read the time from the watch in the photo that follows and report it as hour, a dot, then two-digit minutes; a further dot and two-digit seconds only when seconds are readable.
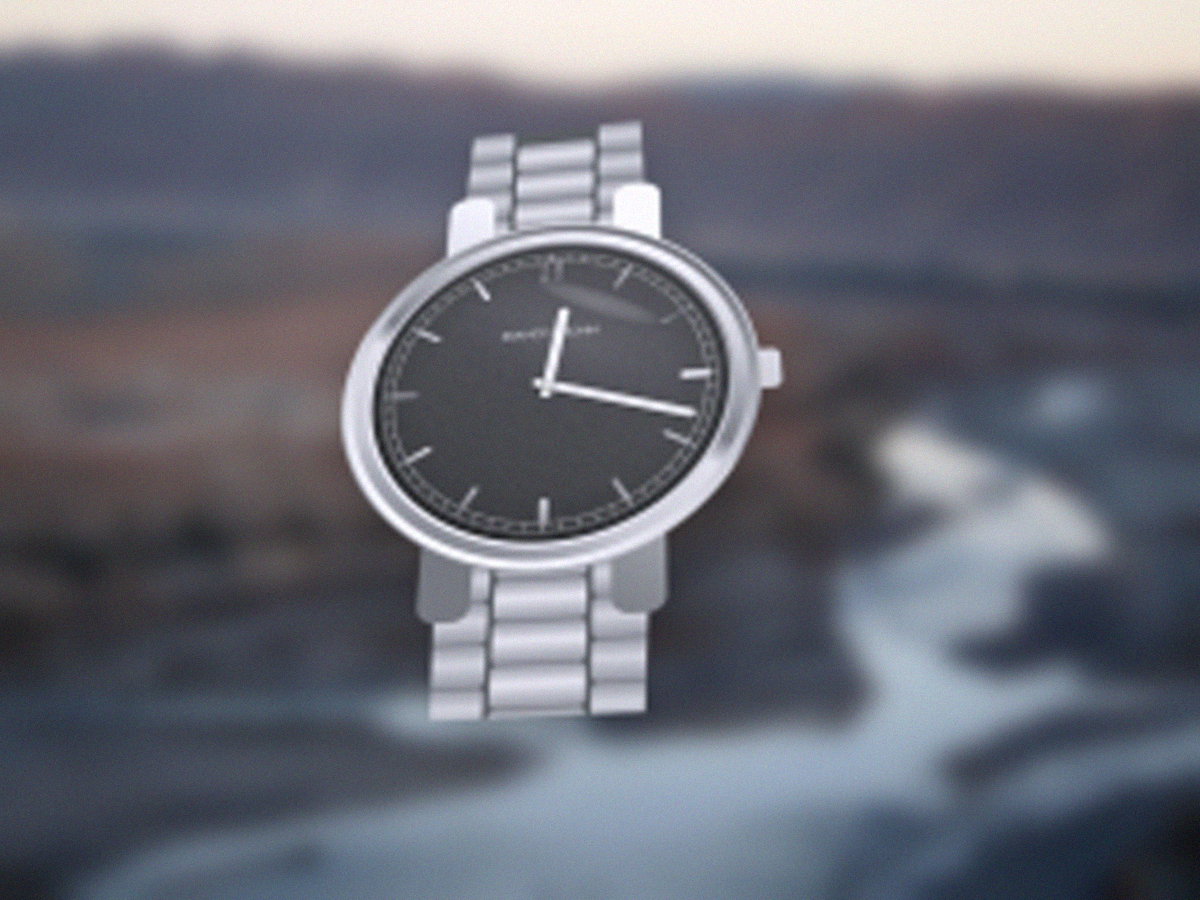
12.18
